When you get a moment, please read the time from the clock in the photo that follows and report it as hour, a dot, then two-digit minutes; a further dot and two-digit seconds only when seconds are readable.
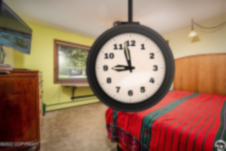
8.58
